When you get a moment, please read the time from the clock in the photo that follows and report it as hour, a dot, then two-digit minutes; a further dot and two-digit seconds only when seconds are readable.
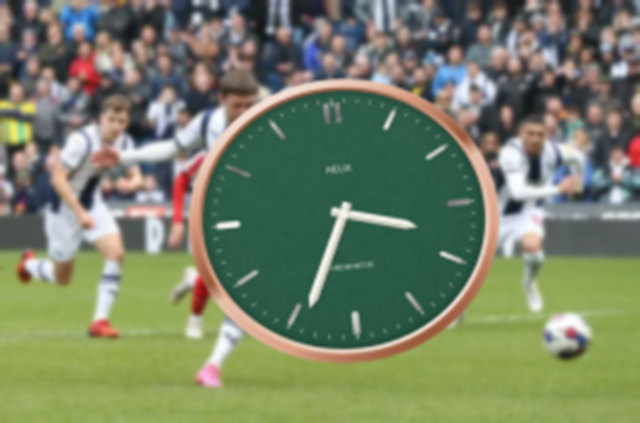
3.34
